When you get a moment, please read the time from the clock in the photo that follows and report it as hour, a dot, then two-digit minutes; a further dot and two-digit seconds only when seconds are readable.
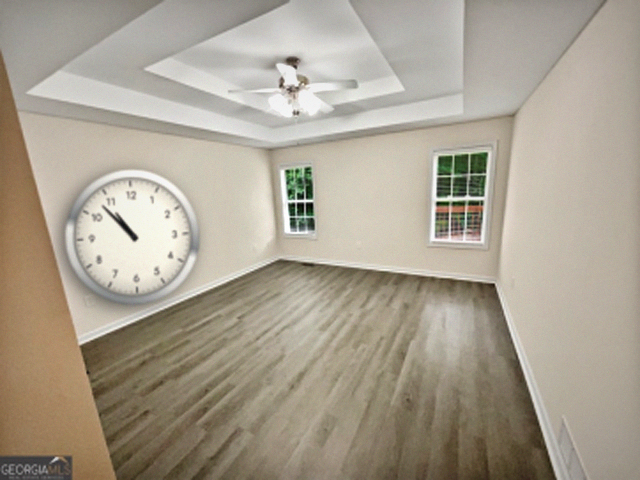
10.53
